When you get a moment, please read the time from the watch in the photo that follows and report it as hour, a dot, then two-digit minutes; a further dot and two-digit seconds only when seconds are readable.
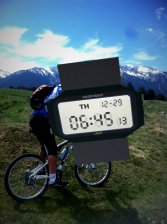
6.45.13
